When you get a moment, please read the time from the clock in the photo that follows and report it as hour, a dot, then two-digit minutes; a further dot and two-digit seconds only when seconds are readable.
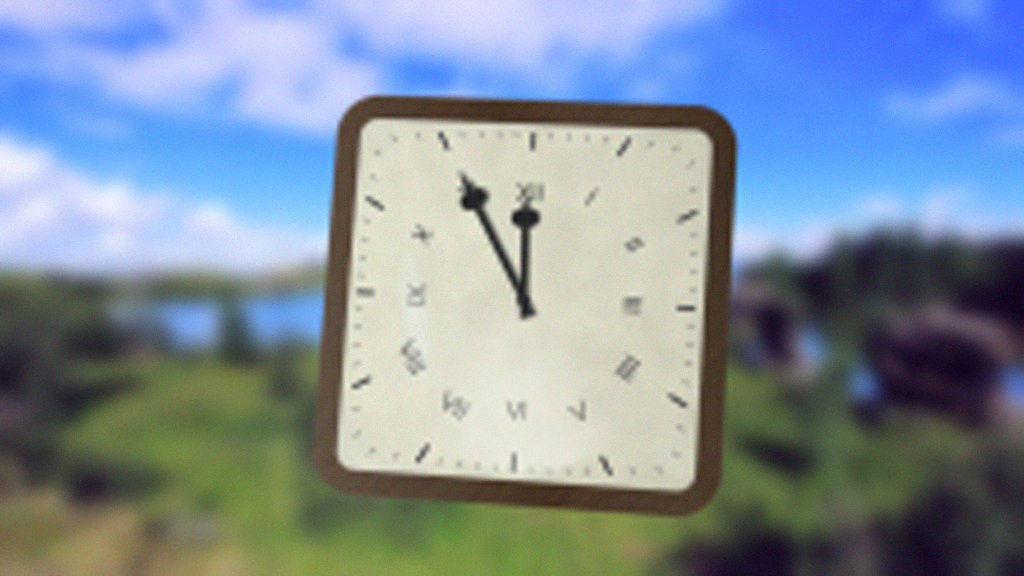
11.55
